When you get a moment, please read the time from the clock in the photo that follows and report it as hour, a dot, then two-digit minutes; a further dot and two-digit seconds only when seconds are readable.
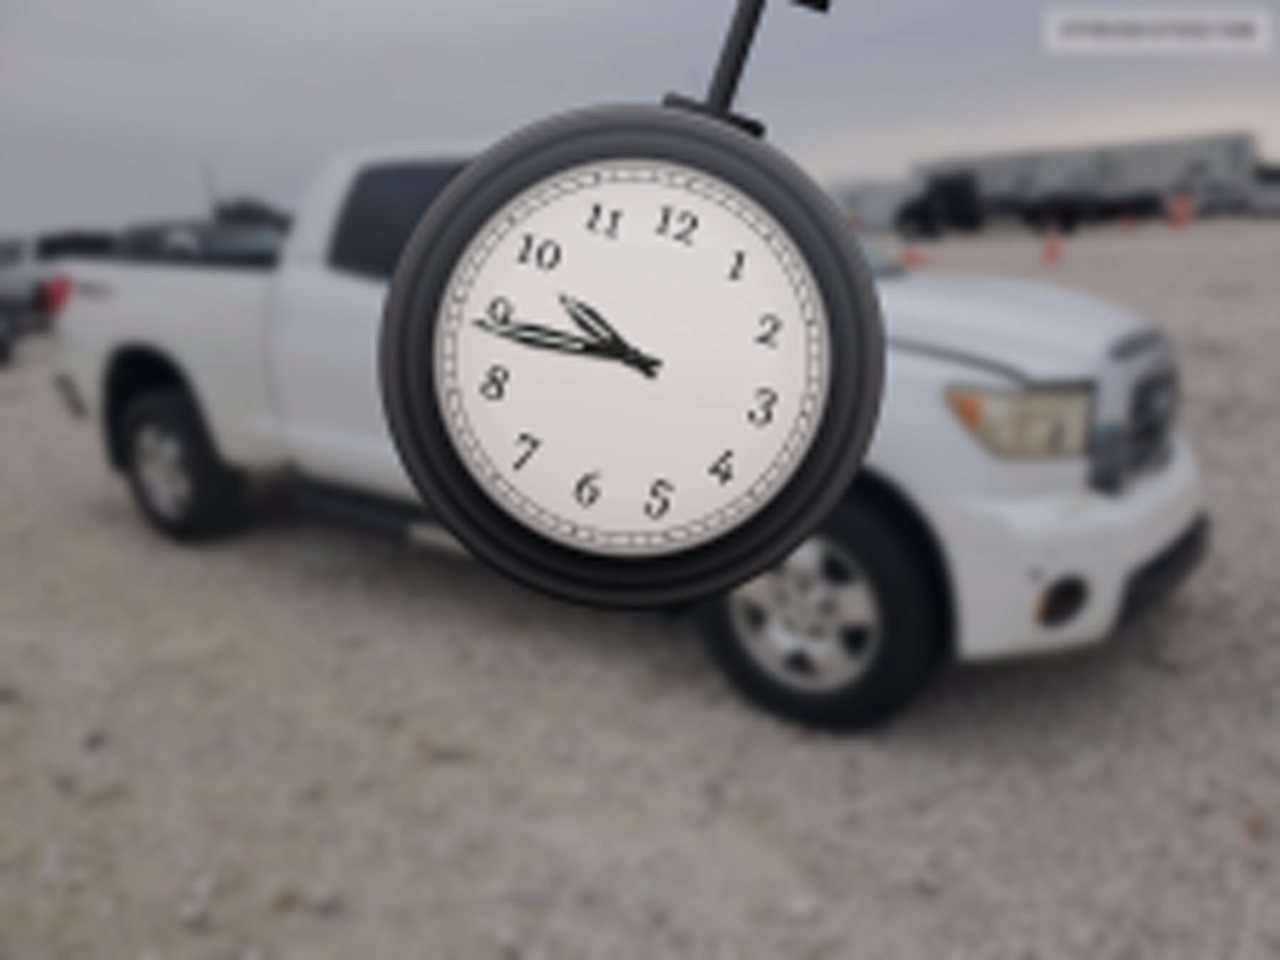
9.44
